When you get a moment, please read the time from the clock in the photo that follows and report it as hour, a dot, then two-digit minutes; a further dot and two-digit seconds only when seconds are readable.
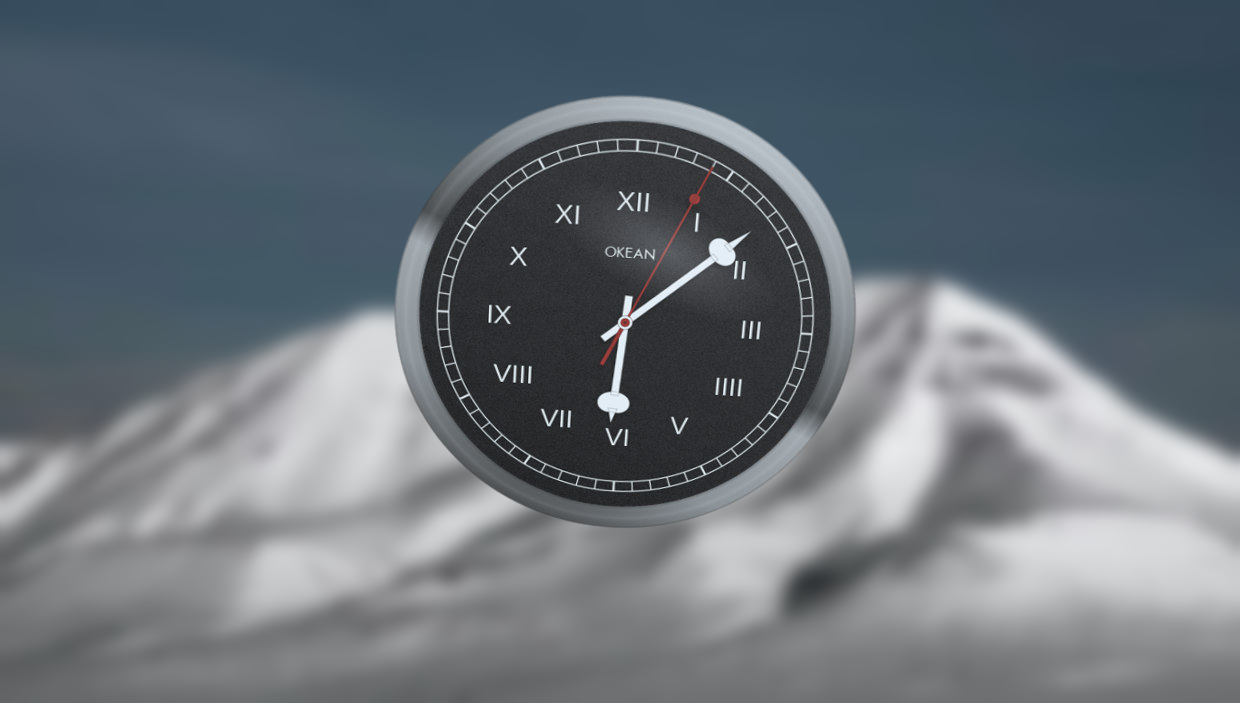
6.08.04
